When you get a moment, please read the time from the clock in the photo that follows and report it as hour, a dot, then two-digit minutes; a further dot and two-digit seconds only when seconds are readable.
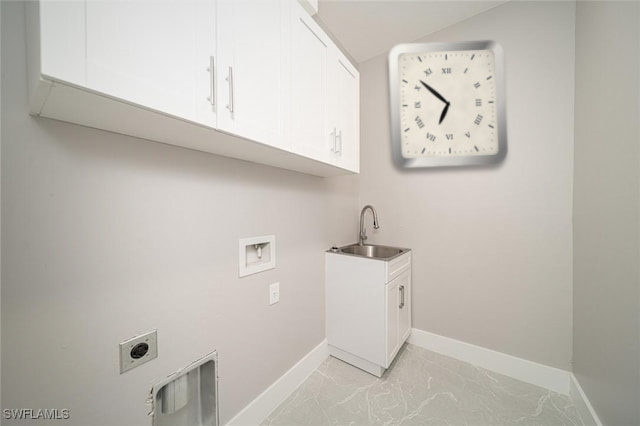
6.52
